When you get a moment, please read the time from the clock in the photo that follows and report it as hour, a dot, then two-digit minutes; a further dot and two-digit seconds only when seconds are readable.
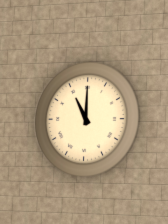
11.00
